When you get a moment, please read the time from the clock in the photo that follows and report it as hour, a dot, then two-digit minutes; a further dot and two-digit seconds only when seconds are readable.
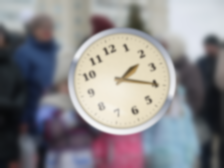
2.20
